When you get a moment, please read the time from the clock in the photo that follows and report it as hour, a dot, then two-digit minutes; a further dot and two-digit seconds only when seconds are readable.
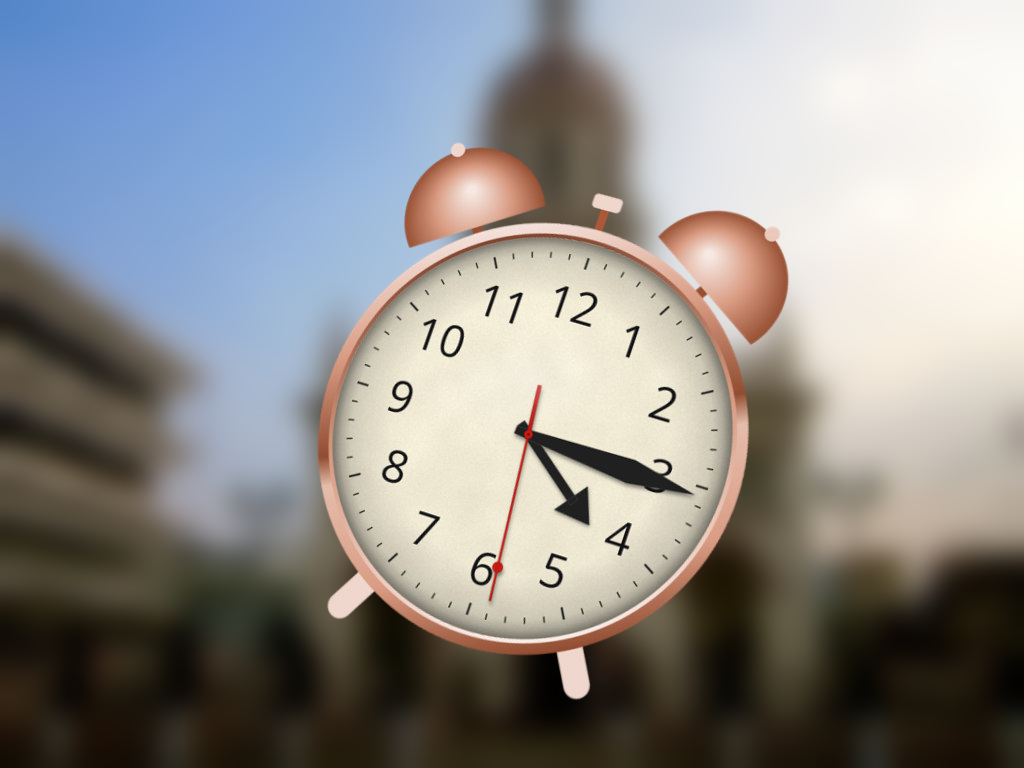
4.15.29
